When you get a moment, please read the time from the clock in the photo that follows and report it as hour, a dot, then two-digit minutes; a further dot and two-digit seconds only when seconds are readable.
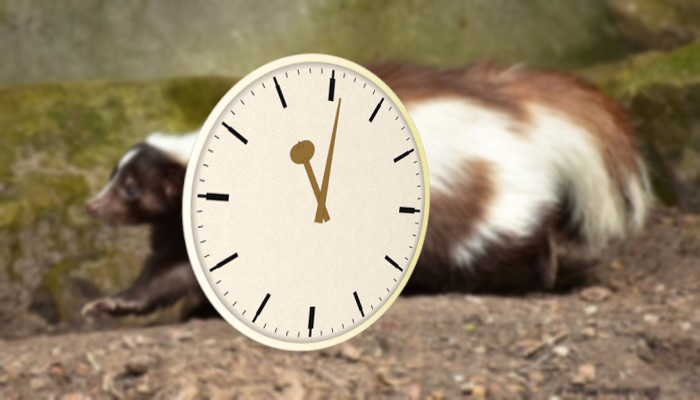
11.01
